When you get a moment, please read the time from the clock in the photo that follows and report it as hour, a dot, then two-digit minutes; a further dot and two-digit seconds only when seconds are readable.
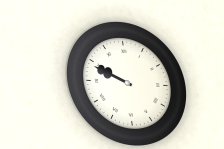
9.49
